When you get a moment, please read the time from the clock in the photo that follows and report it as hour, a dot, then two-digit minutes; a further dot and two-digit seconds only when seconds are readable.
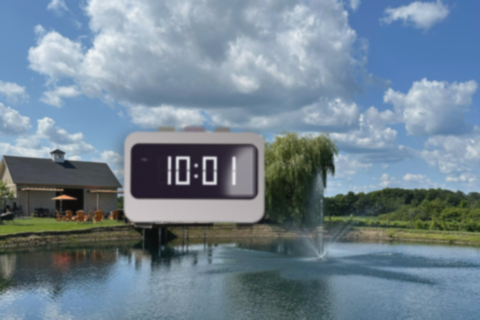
10.01
